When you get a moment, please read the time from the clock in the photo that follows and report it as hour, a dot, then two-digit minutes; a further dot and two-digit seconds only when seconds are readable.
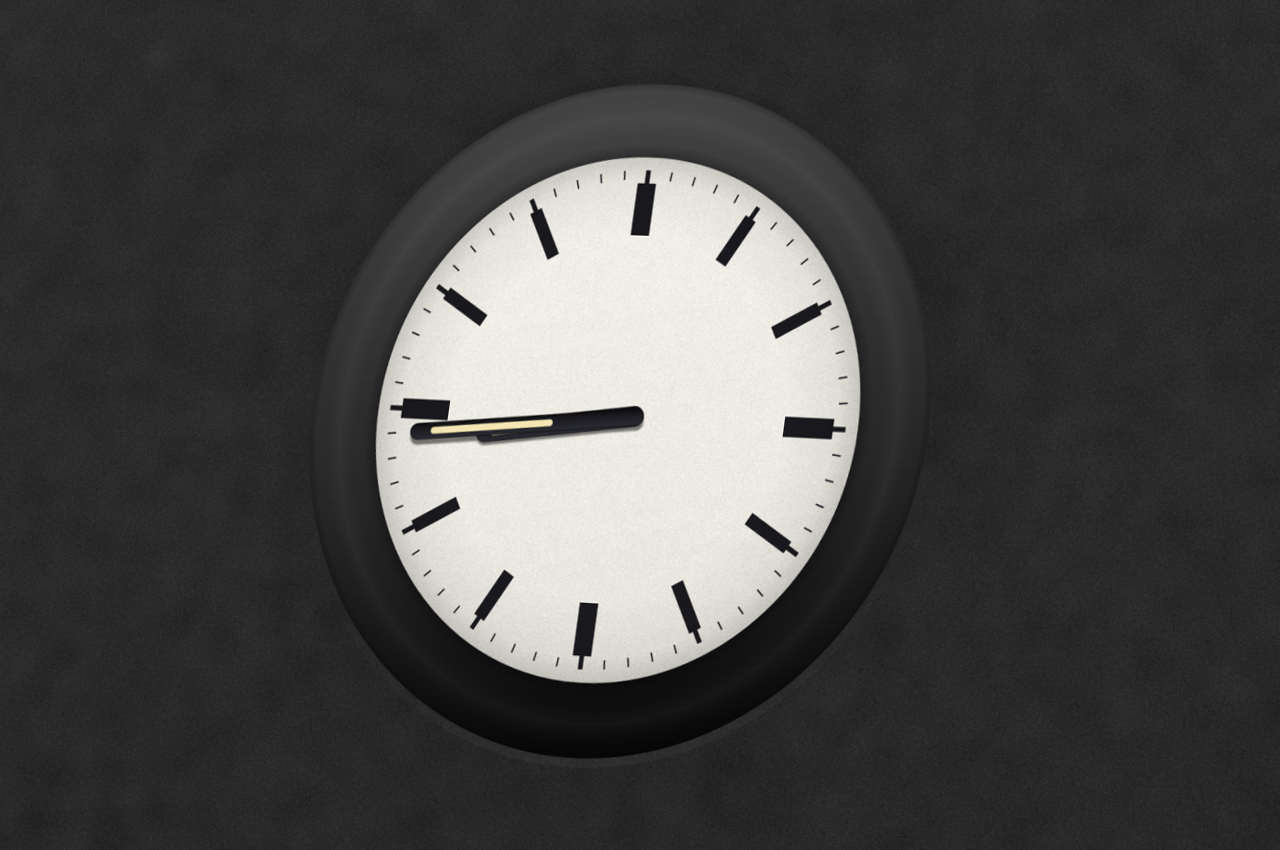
8.44
